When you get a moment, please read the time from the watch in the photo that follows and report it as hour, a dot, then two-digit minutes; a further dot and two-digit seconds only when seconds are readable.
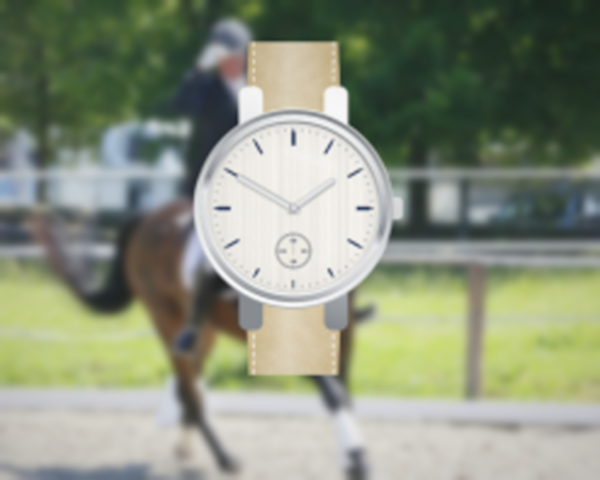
1.50
